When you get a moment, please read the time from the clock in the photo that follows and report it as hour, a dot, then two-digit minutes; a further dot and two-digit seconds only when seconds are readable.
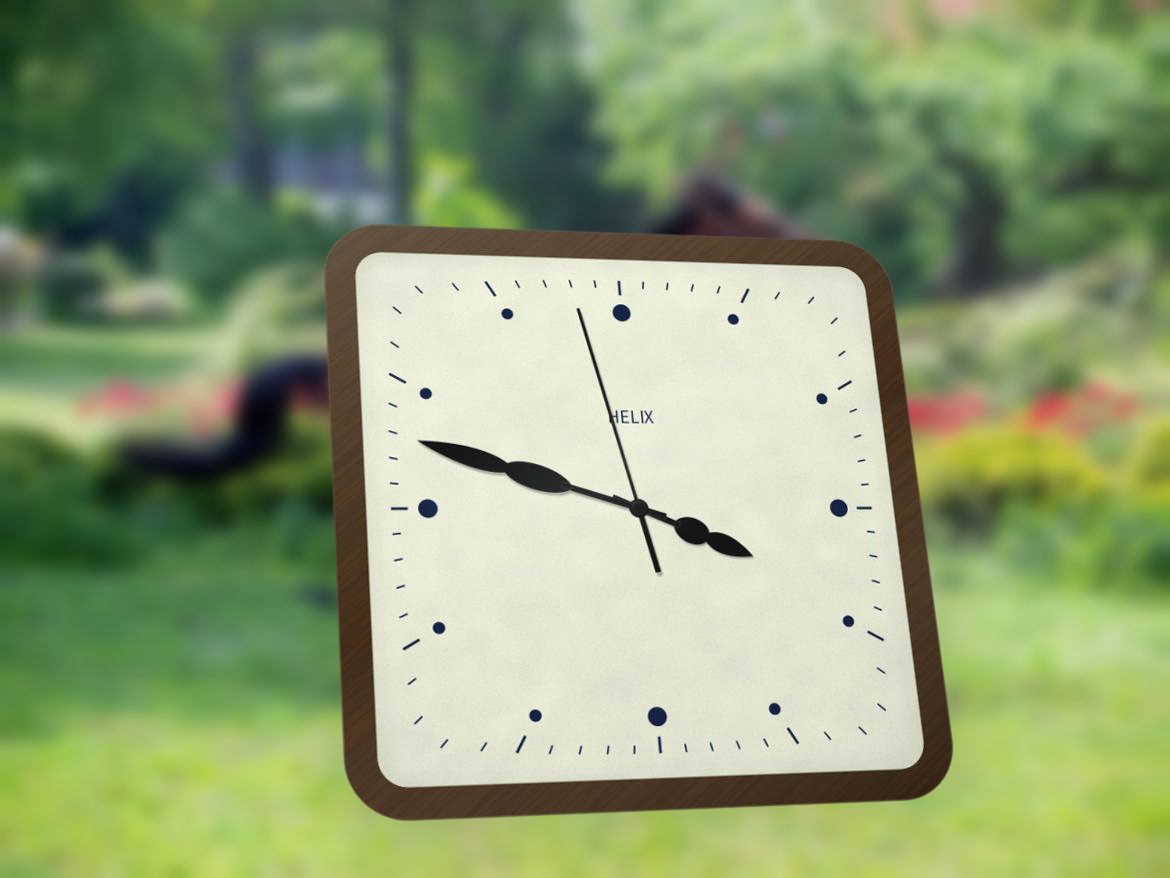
3.47.58
